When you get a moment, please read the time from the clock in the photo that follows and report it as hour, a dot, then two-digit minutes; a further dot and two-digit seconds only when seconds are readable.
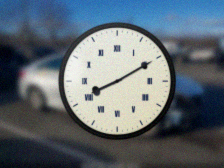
8.10
